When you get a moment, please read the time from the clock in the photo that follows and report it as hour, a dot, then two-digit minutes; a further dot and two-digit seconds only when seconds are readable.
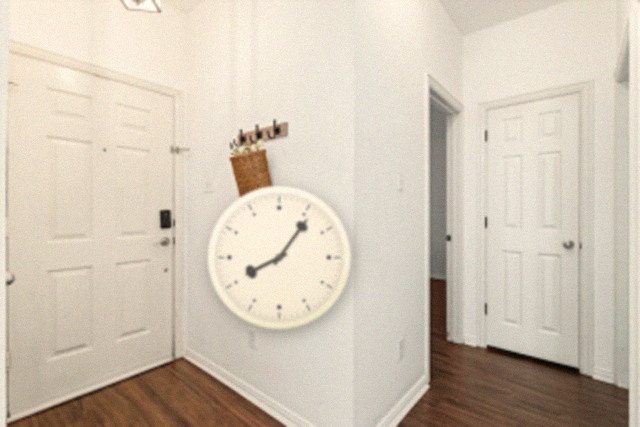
8.06
